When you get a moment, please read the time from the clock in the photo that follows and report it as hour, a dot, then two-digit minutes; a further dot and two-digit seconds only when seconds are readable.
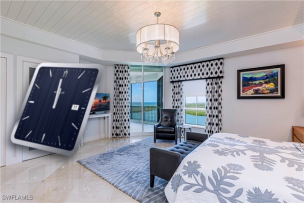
11.59
